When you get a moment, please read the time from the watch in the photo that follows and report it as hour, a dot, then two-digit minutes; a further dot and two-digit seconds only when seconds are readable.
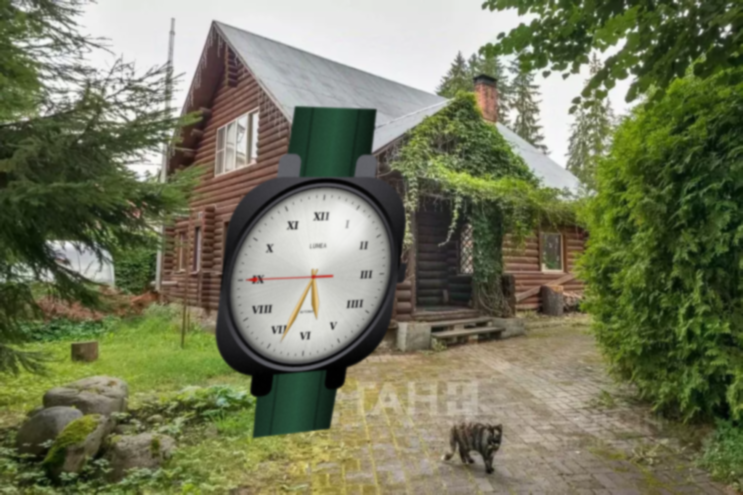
5.33.45
